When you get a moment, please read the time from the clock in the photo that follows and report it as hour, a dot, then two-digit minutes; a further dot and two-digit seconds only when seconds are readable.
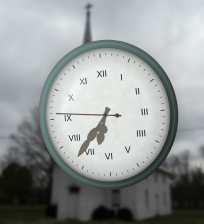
6.36.46
